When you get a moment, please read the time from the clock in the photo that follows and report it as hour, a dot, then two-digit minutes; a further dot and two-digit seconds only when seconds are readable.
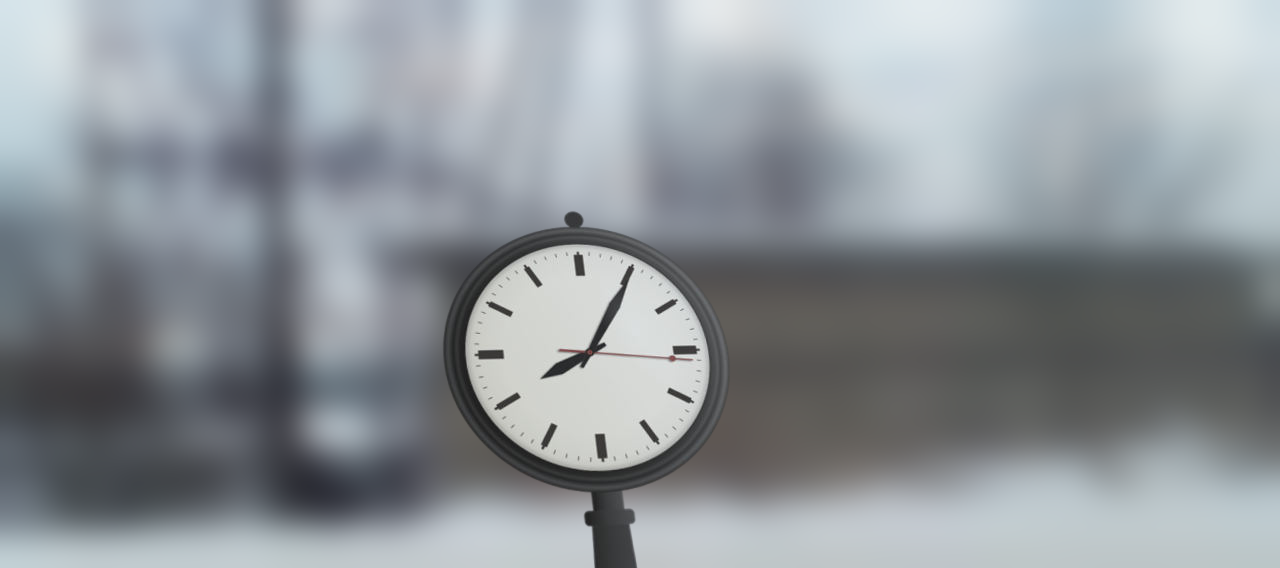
8.05.16
